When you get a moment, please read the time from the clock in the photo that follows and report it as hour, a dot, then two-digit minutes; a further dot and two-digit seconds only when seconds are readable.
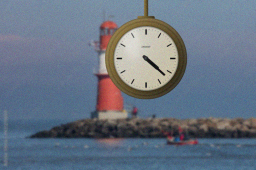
4.22
